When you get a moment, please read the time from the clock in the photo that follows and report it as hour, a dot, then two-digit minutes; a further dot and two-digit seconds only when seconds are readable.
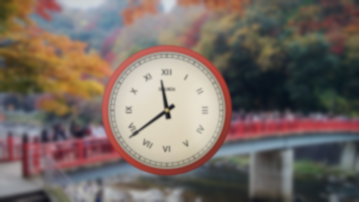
11.39
